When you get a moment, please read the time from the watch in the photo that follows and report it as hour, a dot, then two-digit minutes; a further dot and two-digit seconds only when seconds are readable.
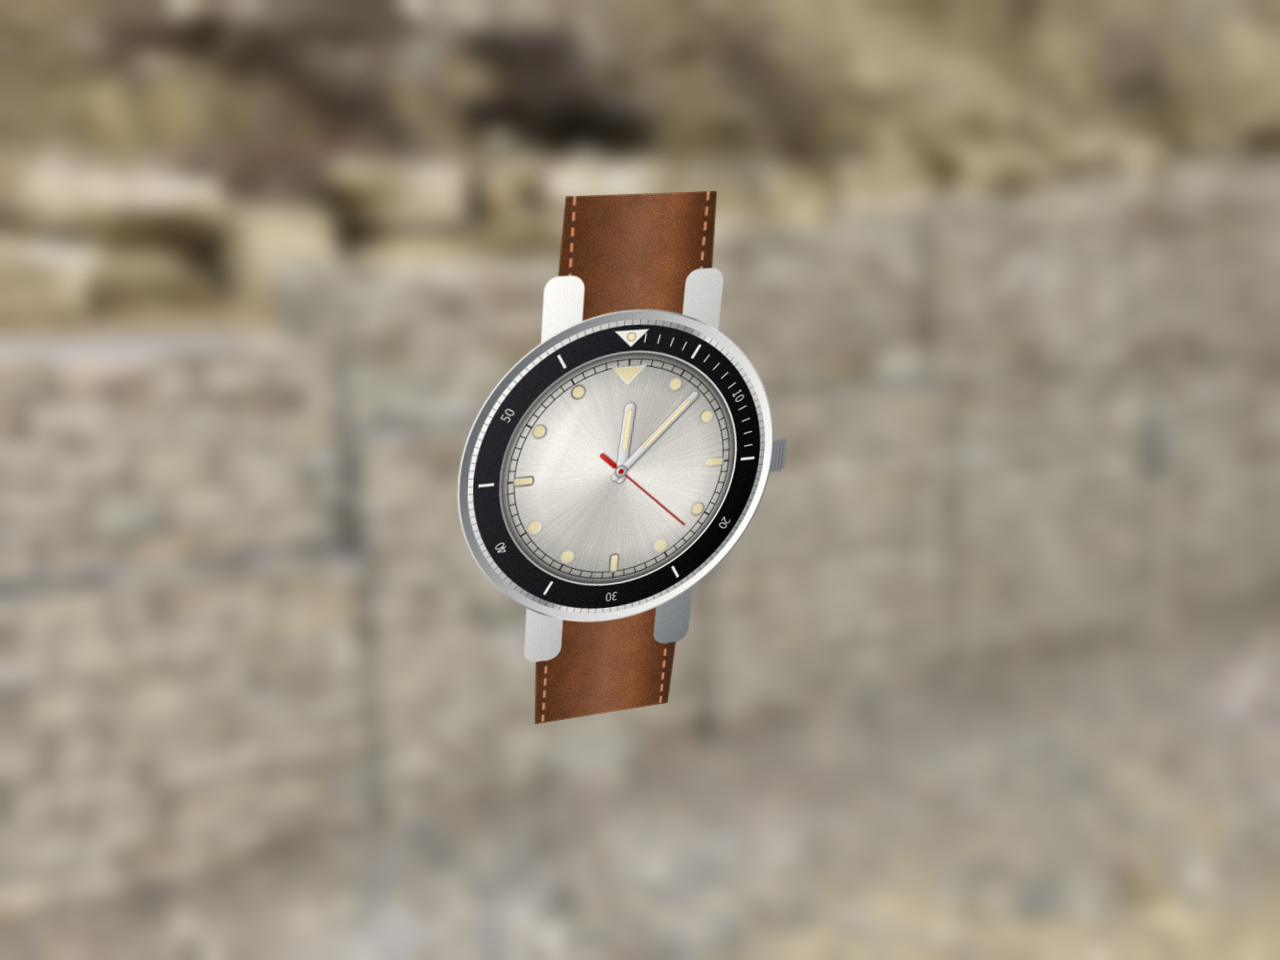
12.07.22
